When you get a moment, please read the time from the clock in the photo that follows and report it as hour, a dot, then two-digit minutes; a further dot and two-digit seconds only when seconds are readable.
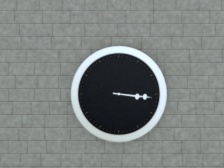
3.16
